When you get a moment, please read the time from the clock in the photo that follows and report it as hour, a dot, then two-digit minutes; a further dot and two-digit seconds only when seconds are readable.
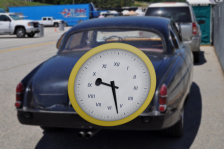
9.27
